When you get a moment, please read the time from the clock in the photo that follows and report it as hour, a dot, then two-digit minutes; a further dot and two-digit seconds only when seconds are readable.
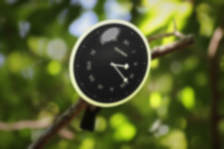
2.18
